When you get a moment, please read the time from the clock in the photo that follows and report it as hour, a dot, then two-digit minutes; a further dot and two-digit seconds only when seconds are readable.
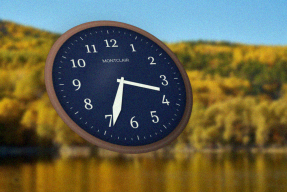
3.34
